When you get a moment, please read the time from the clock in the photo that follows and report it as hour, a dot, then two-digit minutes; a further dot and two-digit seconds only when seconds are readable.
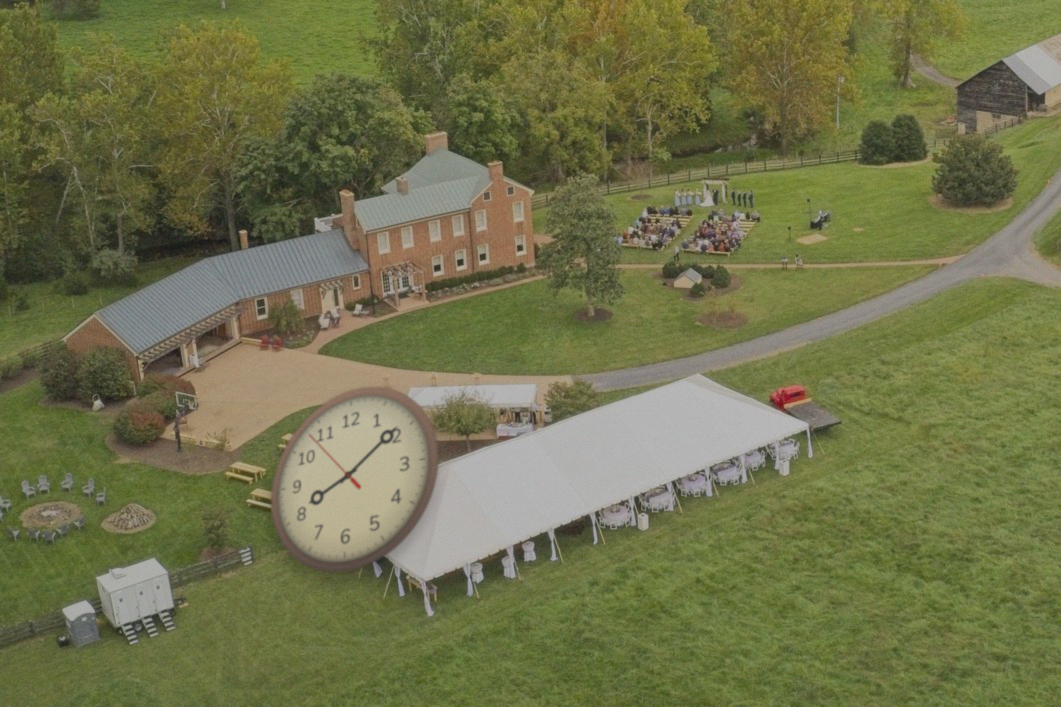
8.08.53
